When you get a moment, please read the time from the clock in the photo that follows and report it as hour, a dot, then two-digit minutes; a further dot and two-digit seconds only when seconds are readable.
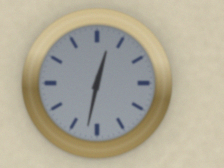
12.32
